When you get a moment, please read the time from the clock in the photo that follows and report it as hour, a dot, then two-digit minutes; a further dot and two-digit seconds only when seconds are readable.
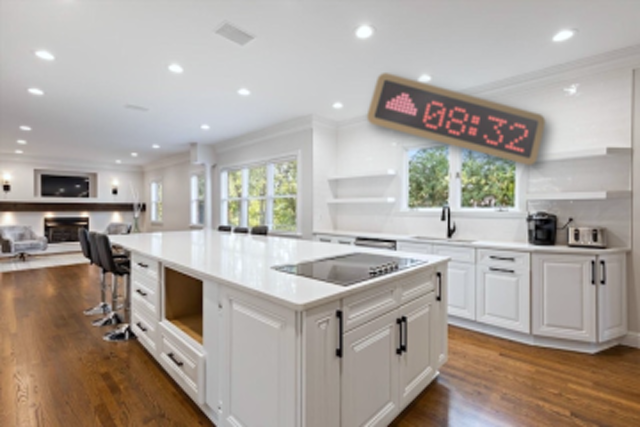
8.32
